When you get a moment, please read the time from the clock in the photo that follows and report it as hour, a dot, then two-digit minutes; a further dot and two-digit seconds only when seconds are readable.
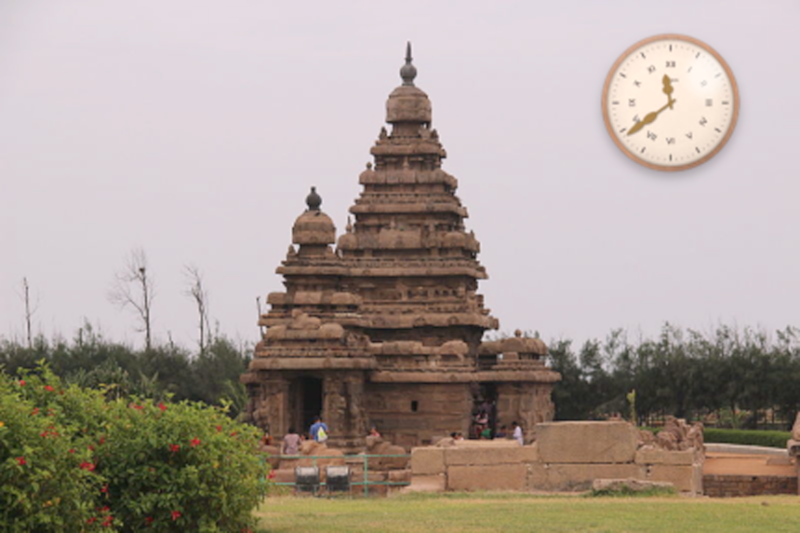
11.39
